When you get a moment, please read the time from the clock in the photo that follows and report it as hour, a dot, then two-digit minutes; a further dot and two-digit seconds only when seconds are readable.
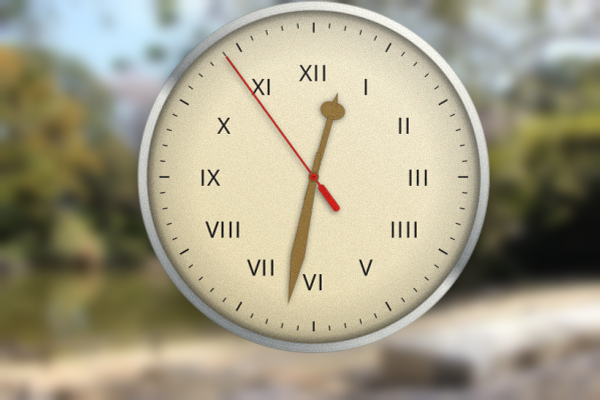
12.31.54
